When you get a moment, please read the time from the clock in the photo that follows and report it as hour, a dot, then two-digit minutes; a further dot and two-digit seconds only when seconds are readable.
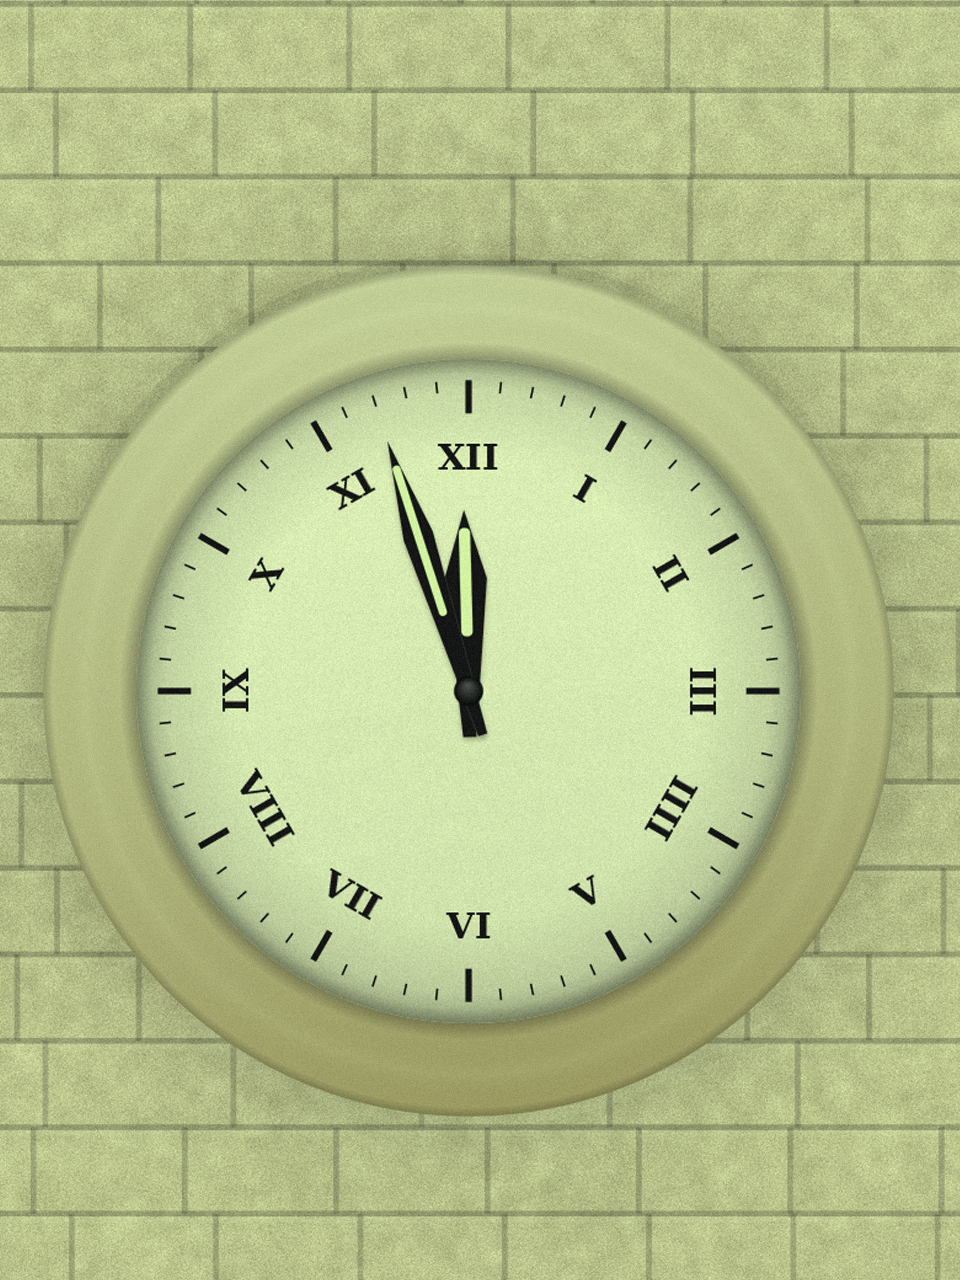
11.57
